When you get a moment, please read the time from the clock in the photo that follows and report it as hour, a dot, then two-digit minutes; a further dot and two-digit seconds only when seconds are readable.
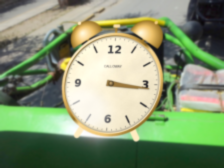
3.16
